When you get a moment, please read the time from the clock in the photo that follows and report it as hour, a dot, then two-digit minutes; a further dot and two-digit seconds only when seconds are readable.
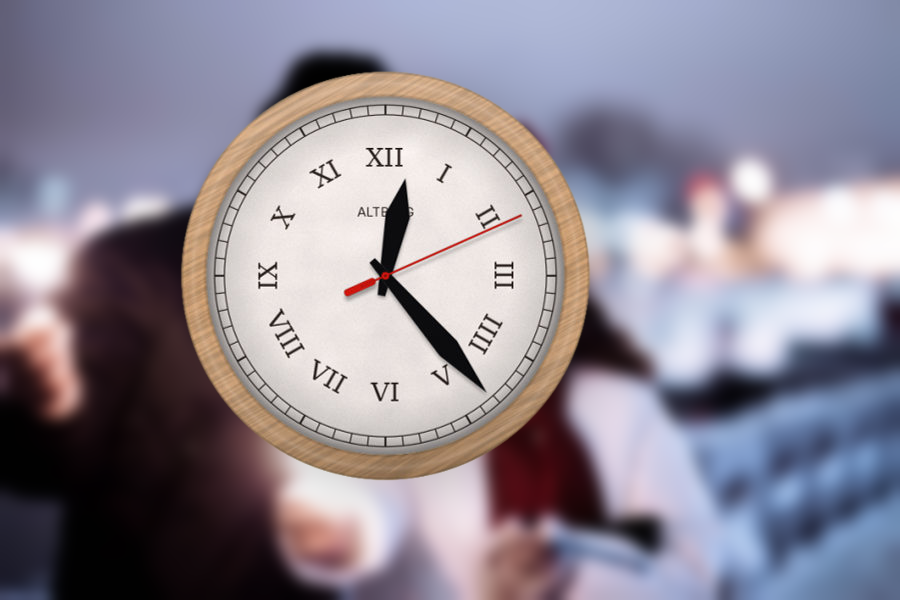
12.23.11
